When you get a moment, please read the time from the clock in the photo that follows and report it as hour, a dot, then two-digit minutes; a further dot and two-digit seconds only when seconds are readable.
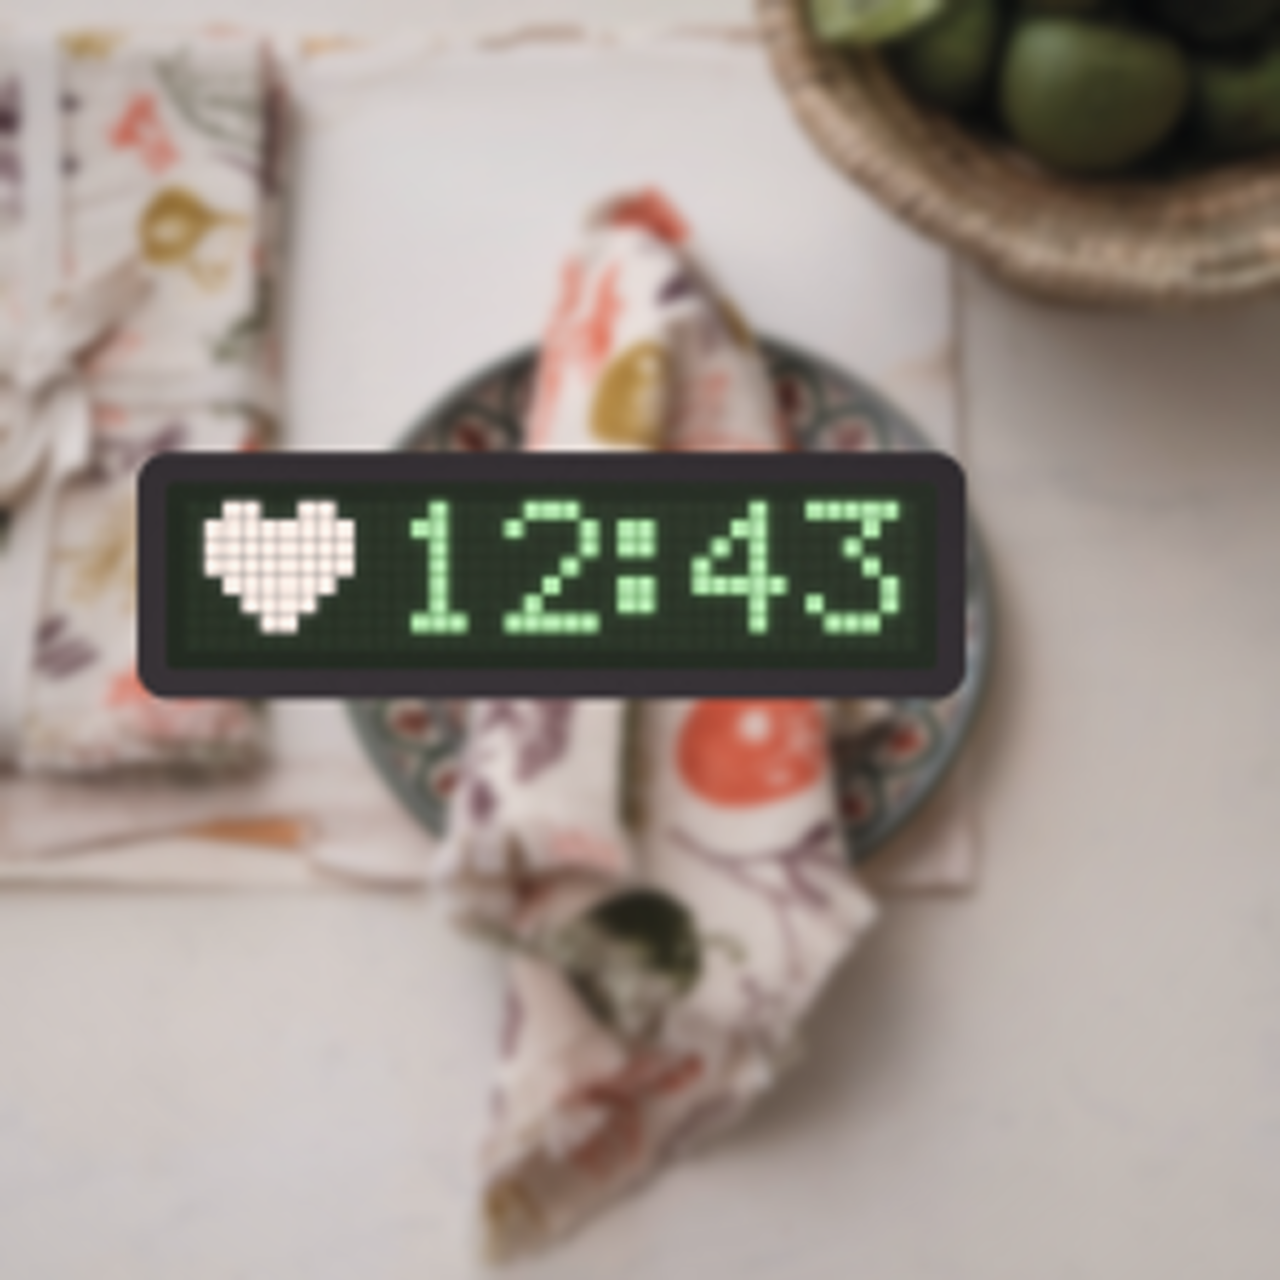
12.43
